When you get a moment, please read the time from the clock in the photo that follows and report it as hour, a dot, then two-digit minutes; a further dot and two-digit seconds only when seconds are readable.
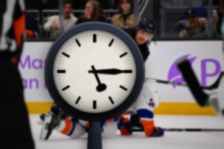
5.15
